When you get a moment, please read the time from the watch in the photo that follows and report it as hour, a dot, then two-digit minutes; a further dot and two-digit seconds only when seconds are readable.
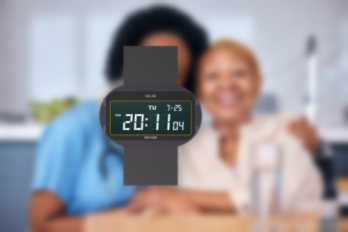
20.11
